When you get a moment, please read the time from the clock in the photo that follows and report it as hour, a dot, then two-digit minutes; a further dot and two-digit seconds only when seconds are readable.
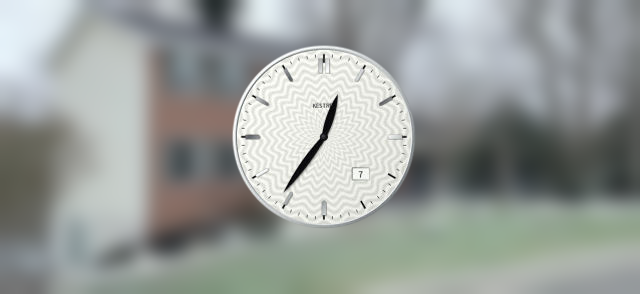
12.36
